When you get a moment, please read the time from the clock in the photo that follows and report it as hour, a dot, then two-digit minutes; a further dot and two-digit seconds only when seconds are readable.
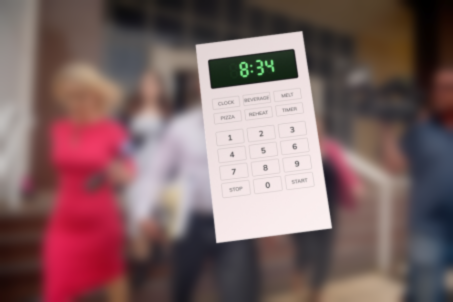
8.34
